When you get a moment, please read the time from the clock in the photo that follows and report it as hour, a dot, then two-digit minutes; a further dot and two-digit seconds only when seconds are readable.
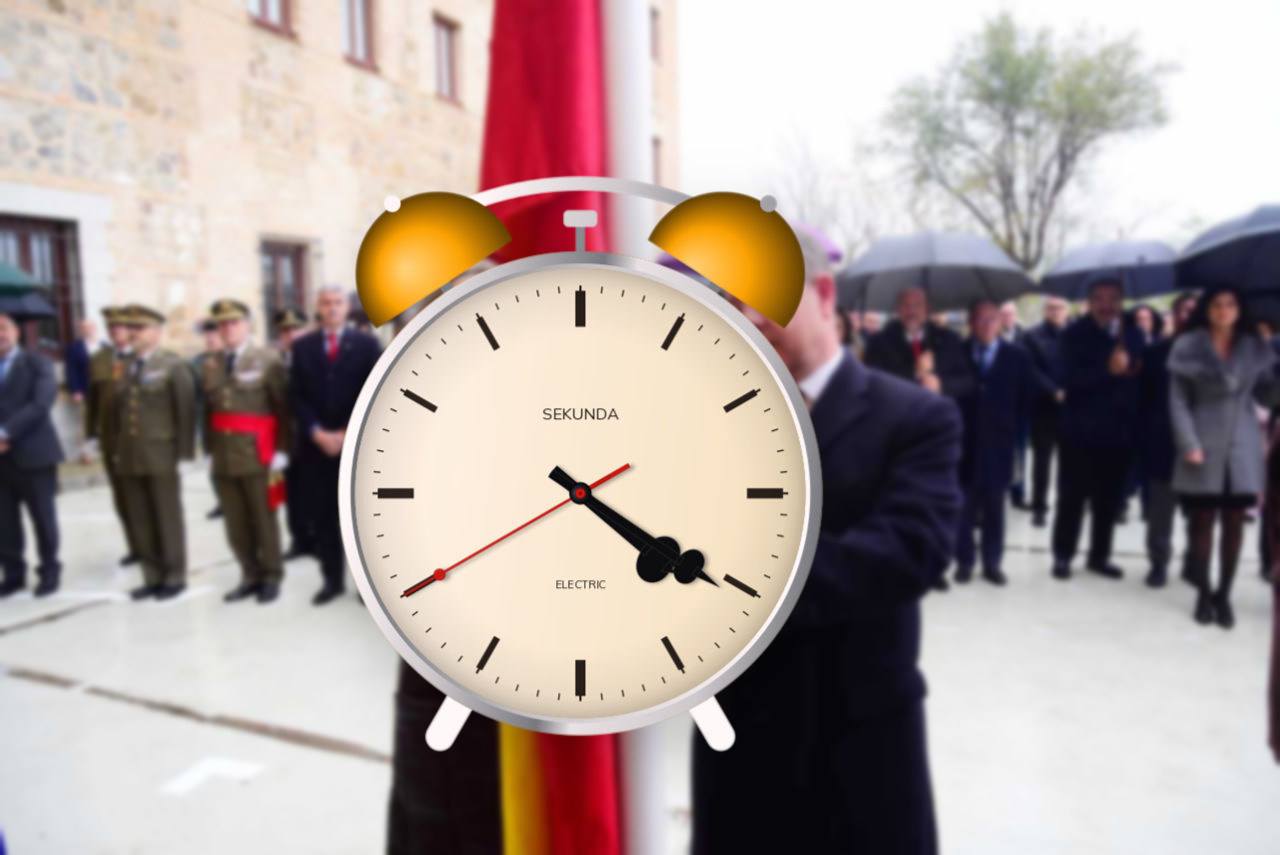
4.20.40
